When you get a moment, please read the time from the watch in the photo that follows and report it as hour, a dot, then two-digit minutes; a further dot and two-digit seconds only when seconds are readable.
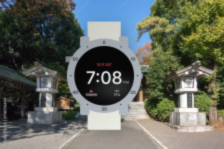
7.08
